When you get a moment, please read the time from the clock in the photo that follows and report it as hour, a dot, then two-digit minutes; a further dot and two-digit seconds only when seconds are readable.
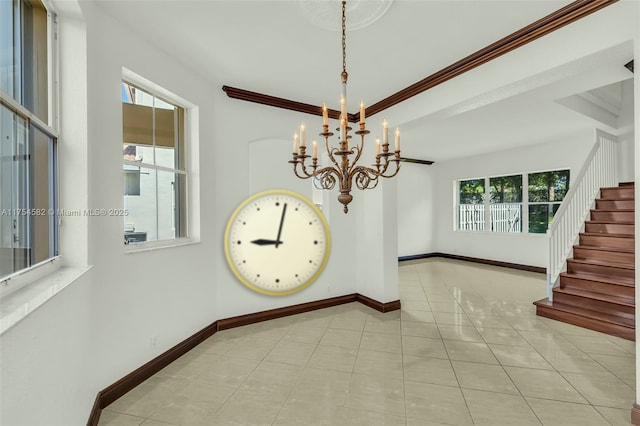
9.02
